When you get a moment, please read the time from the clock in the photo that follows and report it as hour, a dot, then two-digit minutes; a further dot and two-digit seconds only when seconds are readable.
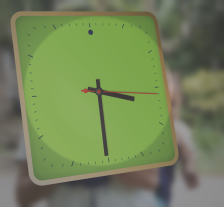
3.30.16
